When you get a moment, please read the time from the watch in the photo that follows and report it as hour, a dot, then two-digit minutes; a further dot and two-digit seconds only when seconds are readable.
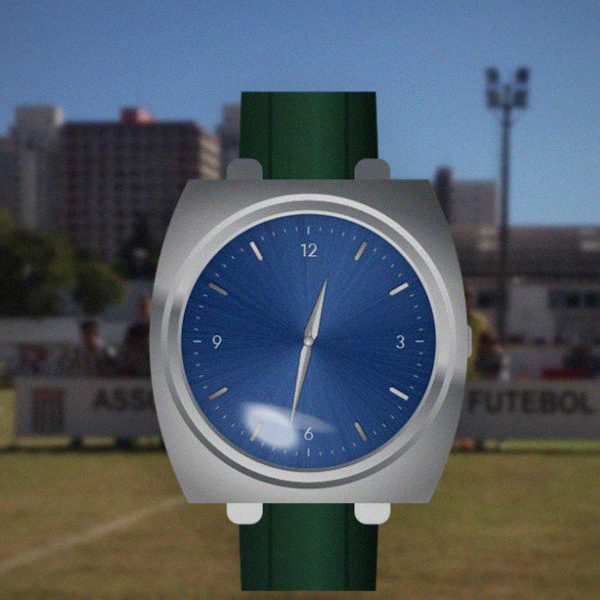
12.32
